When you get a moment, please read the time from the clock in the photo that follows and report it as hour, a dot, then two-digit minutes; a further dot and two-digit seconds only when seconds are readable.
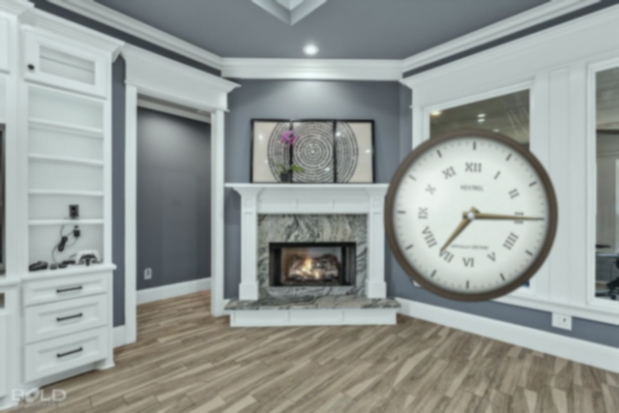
7.15
